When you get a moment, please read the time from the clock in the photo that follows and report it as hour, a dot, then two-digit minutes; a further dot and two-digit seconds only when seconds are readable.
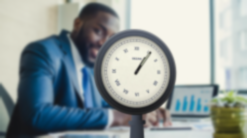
1.06
